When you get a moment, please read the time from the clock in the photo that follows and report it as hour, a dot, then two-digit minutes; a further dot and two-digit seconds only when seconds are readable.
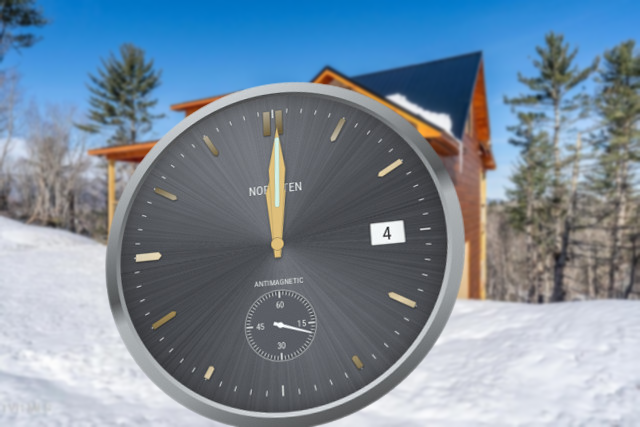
12.00.18
